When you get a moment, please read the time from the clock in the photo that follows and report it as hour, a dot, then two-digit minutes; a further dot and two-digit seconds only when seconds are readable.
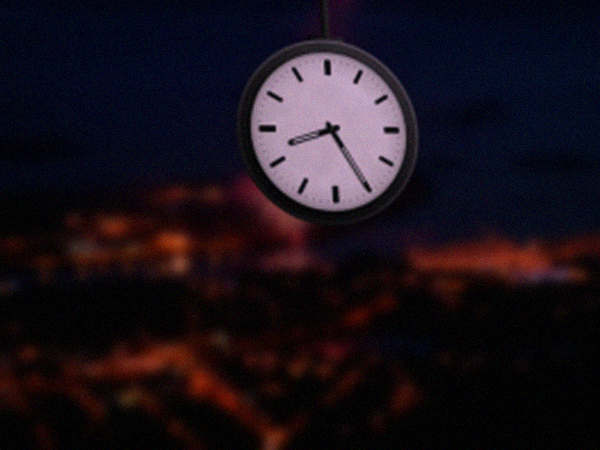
8.25
